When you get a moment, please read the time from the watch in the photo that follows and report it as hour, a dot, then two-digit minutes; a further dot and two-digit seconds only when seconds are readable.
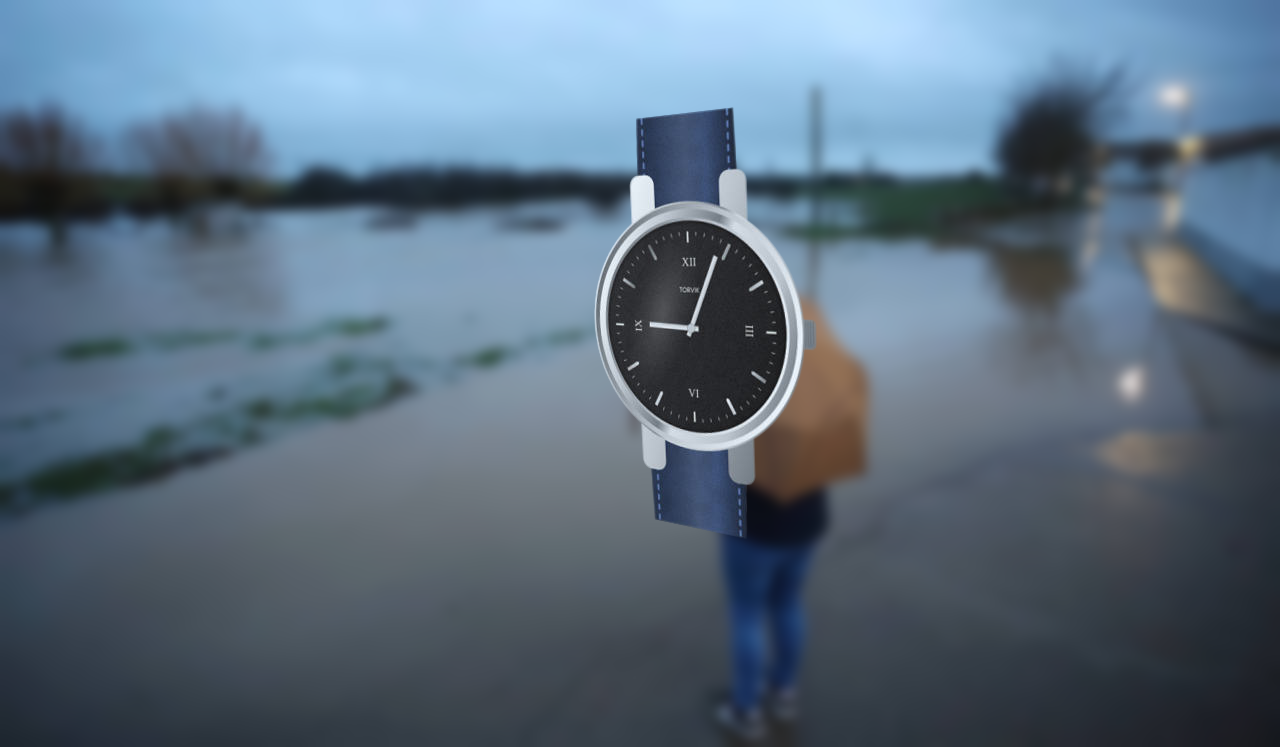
9.04
